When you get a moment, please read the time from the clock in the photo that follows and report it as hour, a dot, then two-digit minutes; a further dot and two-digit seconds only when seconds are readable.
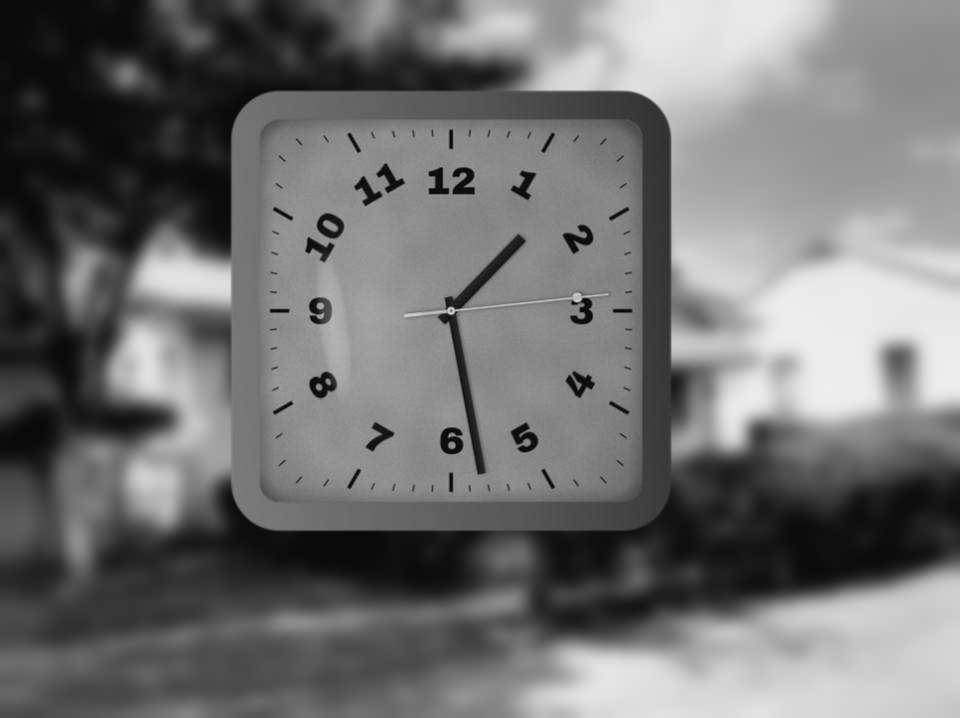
1.28.14
